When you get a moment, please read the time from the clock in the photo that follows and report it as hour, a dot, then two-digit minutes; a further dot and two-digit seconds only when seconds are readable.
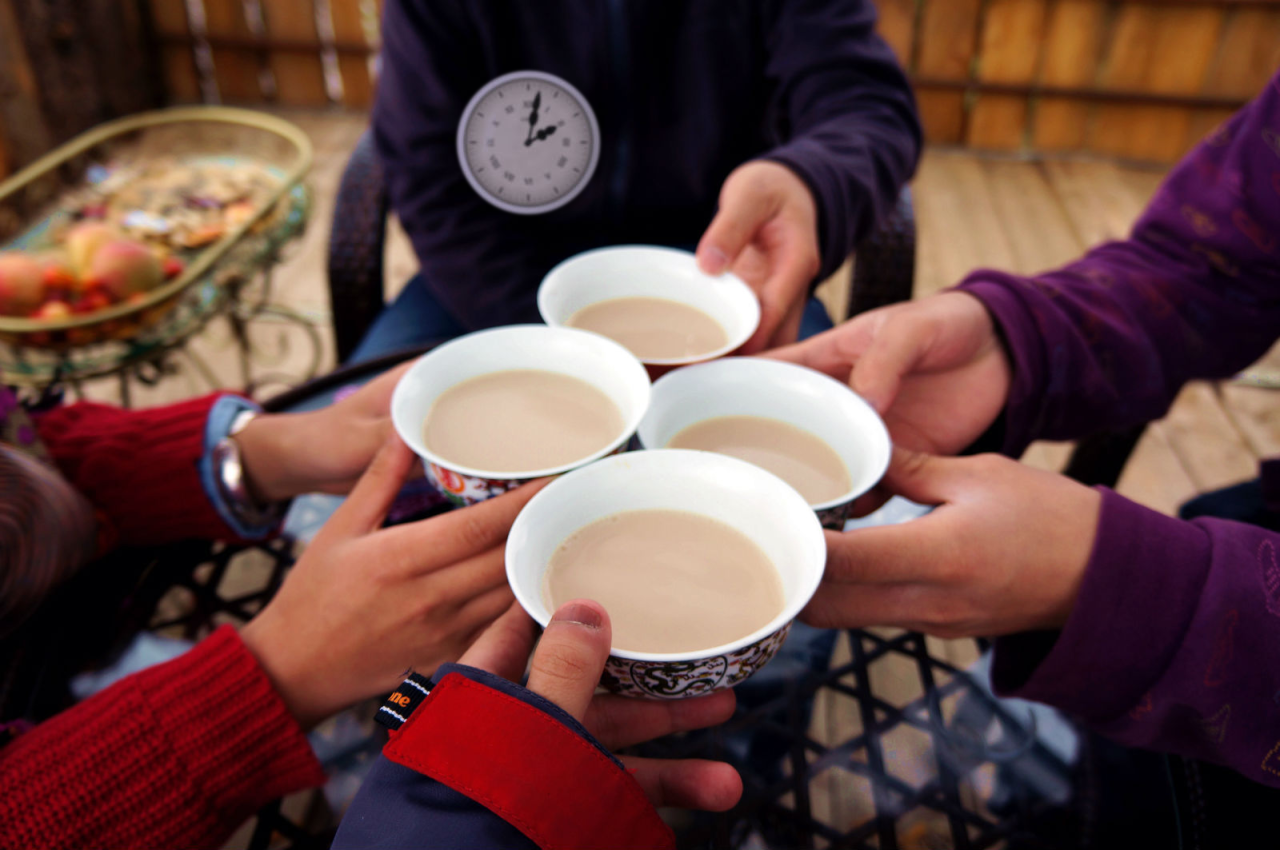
2.02
